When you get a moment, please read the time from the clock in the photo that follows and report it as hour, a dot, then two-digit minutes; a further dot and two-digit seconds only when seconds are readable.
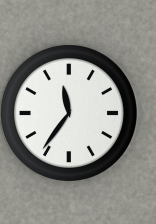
11.36
